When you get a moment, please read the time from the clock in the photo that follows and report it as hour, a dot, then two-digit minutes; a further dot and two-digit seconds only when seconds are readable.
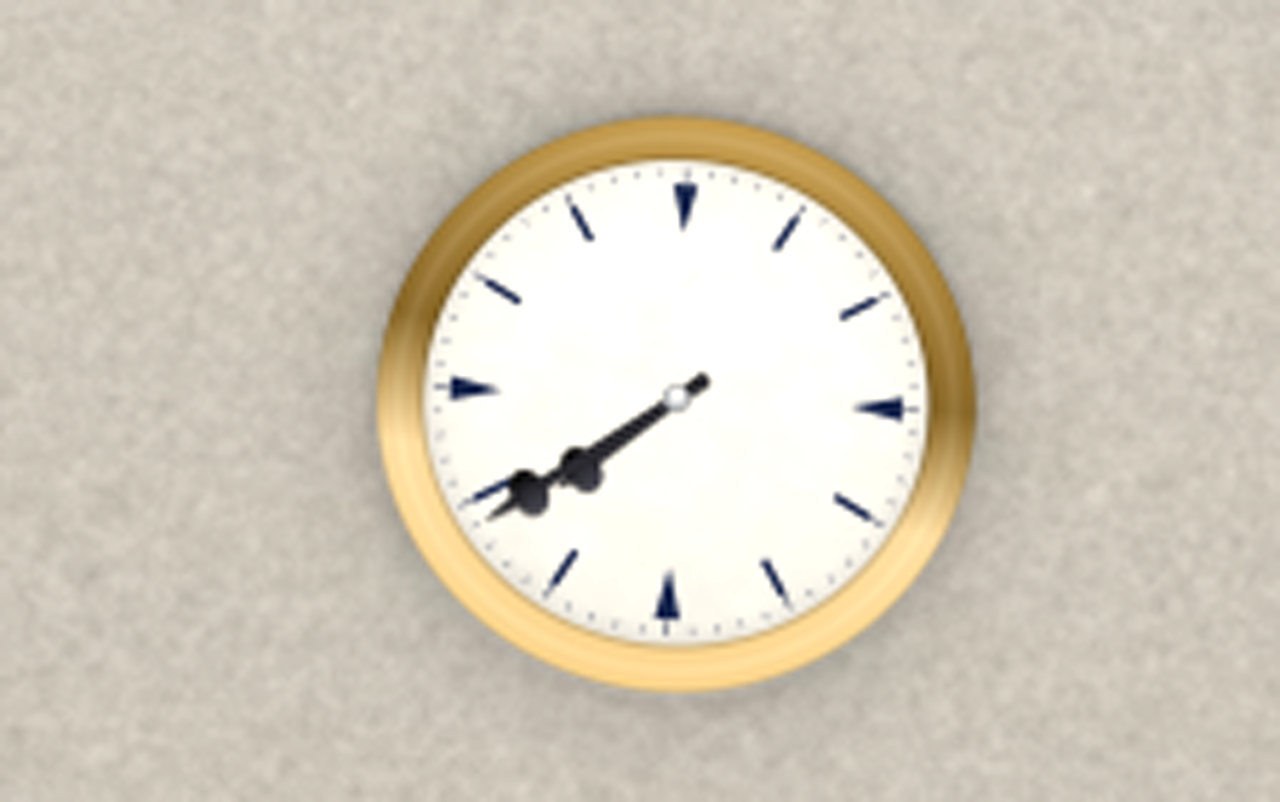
7.39
